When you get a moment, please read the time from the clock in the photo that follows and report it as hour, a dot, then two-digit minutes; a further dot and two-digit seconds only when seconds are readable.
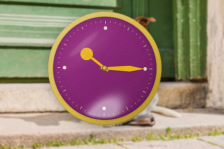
10.15
